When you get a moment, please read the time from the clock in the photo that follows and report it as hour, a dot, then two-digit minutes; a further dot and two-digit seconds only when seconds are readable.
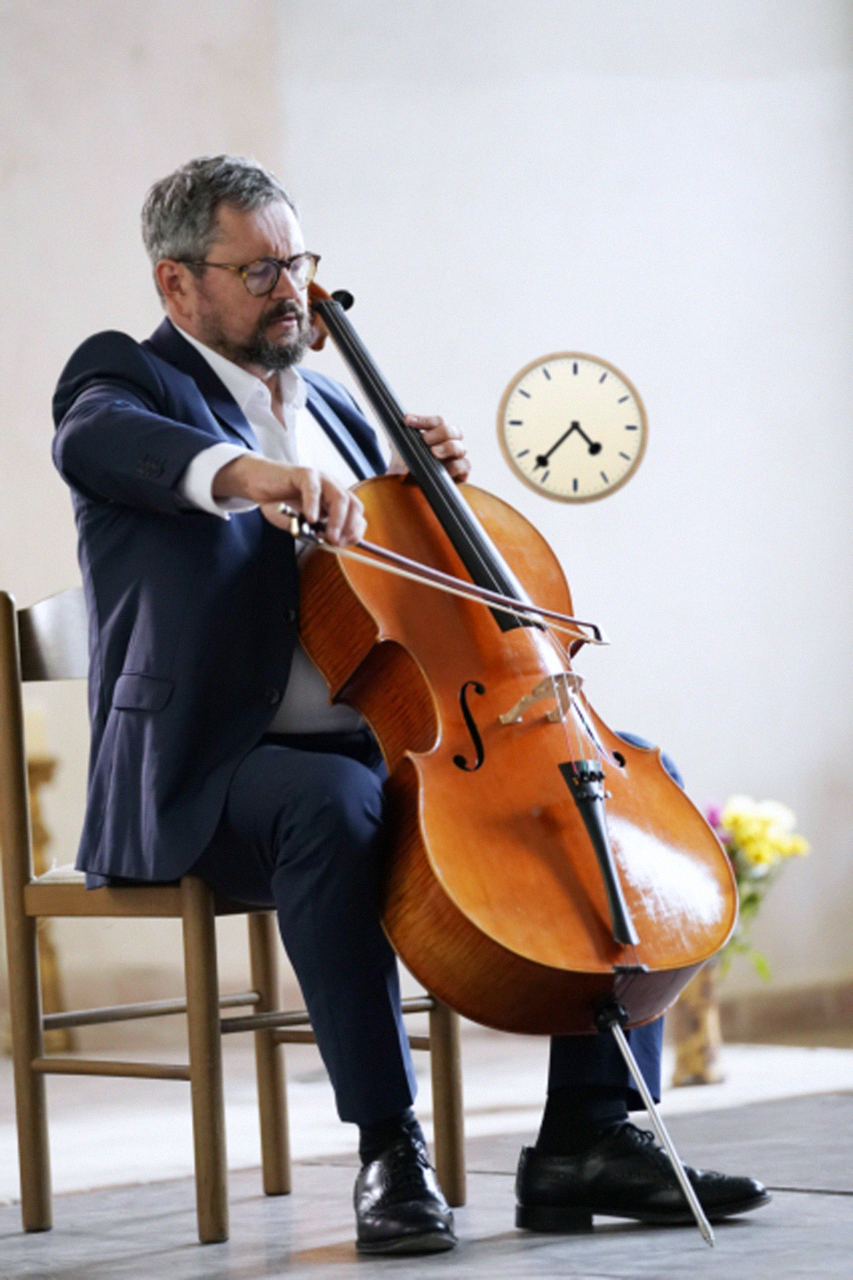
4.37
